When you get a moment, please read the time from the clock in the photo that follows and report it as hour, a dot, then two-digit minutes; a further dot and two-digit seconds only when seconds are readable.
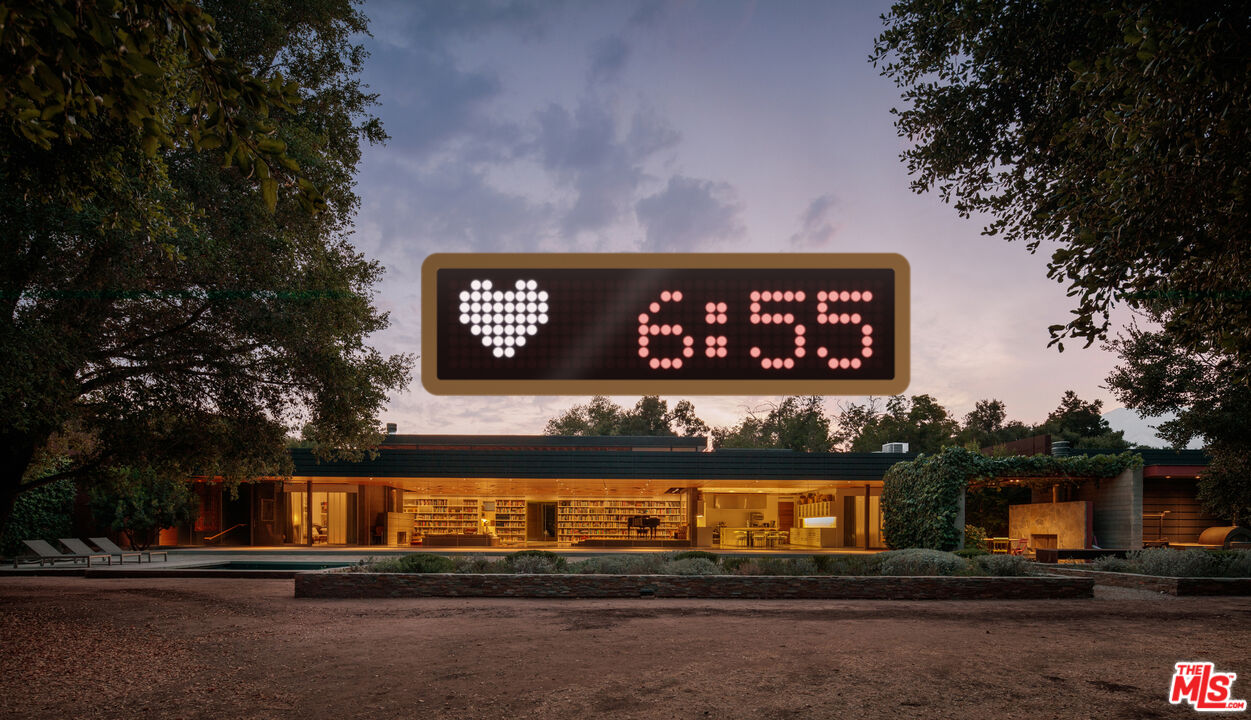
6.55
